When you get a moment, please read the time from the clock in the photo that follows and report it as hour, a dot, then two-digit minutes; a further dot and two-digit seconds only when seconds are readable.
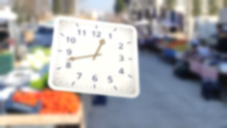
12.42
